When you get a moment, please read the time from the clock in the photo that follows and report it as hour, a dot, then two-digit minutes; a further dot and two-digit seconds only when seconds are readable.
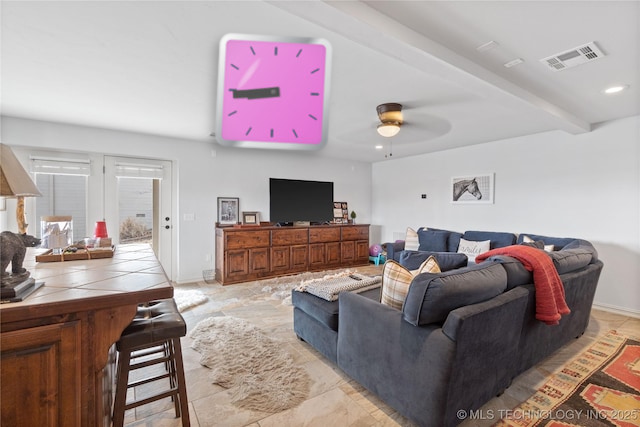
8.44
